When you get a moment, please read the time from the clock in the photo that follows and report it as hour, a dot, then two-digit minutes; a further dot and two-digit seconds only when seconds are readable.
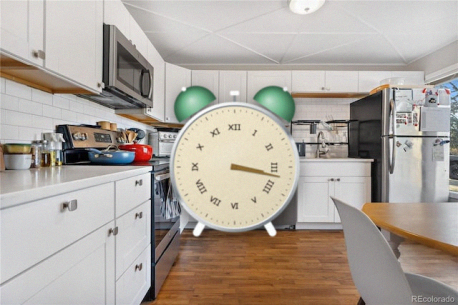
3.17
